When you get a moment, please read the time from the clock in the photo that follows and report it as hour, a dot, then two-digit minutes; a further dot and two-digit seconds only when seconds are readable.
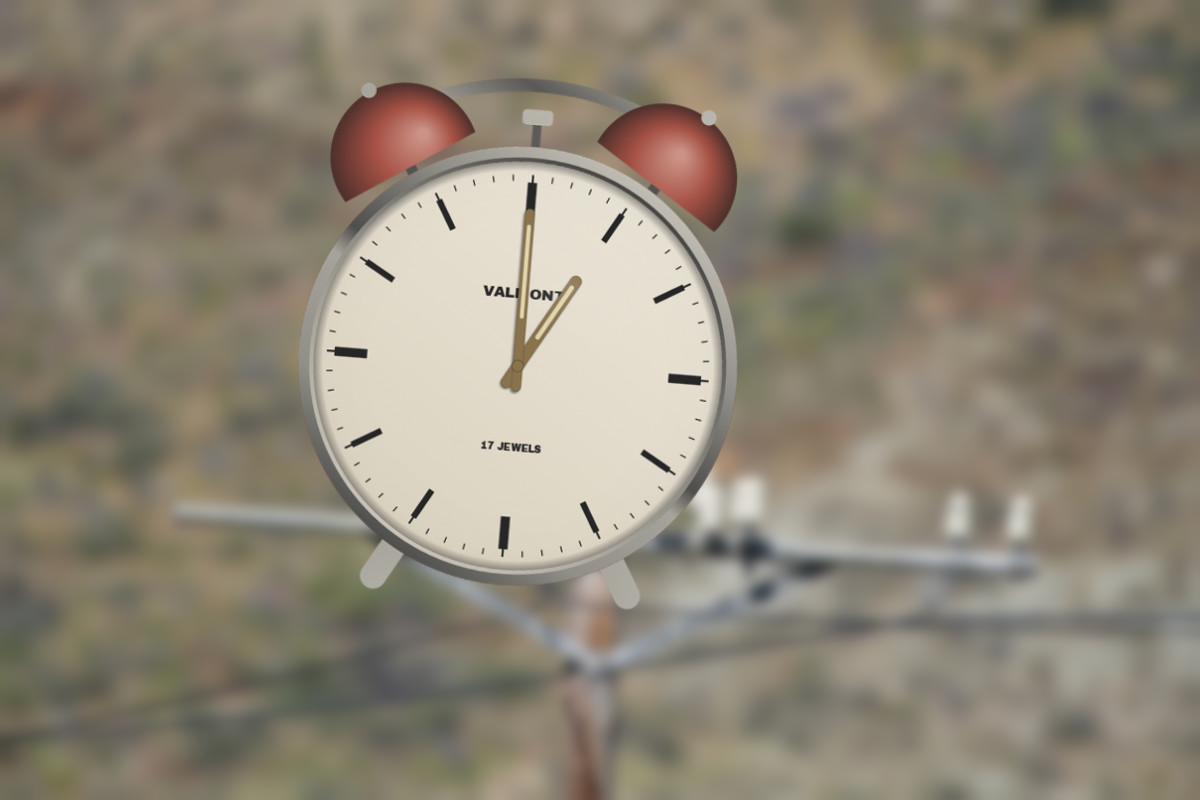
1.00
